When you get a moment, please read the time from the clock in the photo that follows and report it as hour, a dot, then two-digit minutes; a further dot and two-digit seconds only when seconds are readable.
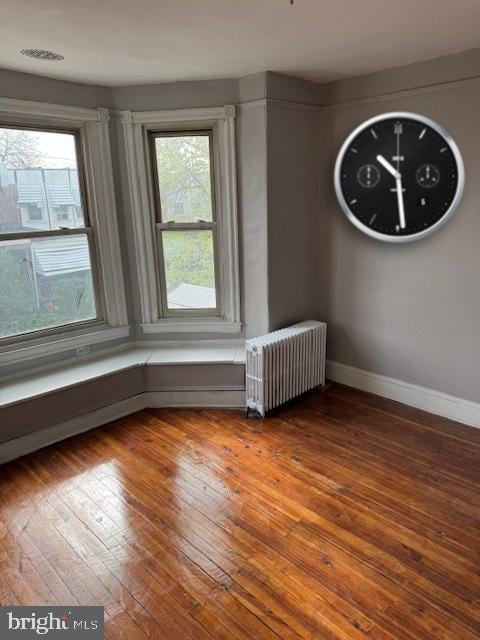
10.29
